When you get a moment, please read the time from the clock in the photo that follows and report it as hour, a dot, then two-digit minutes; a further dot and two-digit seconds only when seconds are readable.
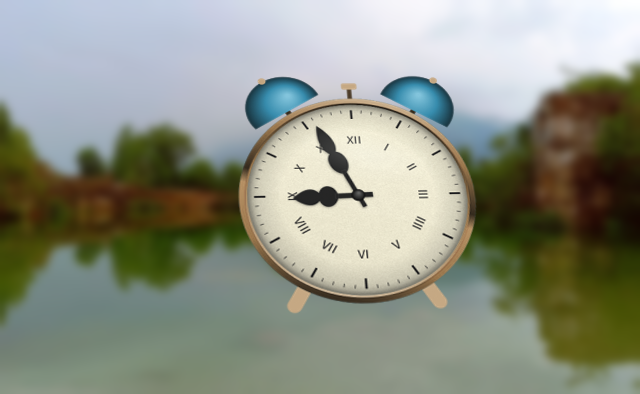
8.56
